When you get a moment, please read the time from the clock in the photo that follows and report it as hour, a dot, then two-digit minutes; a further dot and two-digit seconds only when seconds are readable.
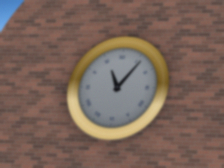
11.06
